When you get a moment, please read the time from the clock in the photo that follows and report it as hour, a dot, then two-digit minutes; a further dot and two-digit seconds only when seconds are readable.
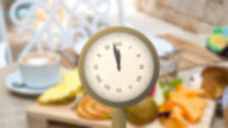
11.58
